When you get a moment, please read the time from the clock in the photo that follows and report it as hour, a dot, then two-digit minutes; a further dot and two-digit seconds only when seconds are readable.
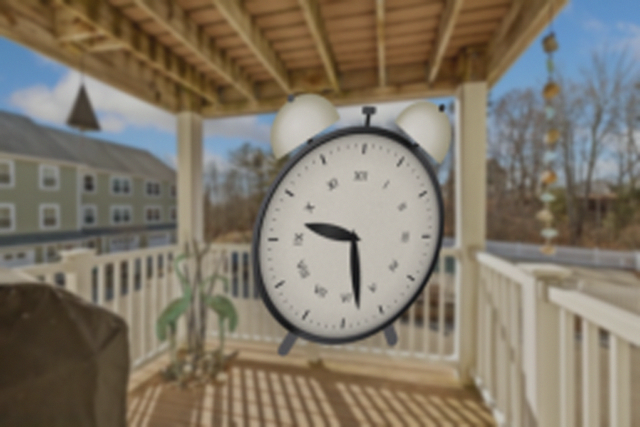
9.28
